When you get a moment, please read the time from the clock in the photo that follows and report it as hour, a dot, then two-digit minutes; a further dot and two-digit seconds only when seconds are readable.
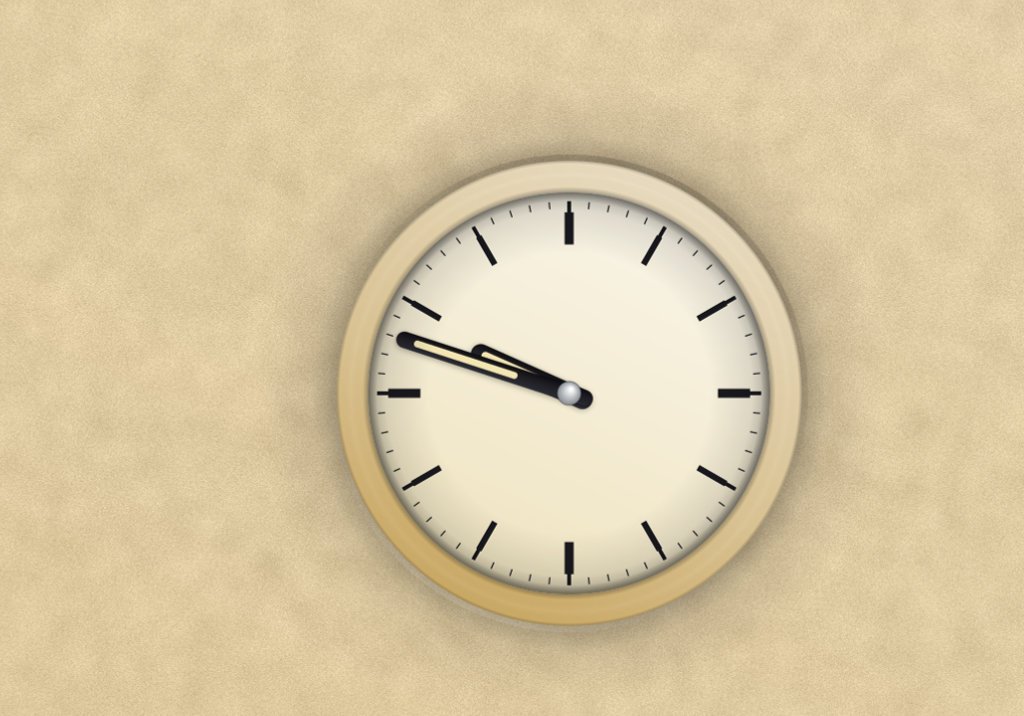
9.48
